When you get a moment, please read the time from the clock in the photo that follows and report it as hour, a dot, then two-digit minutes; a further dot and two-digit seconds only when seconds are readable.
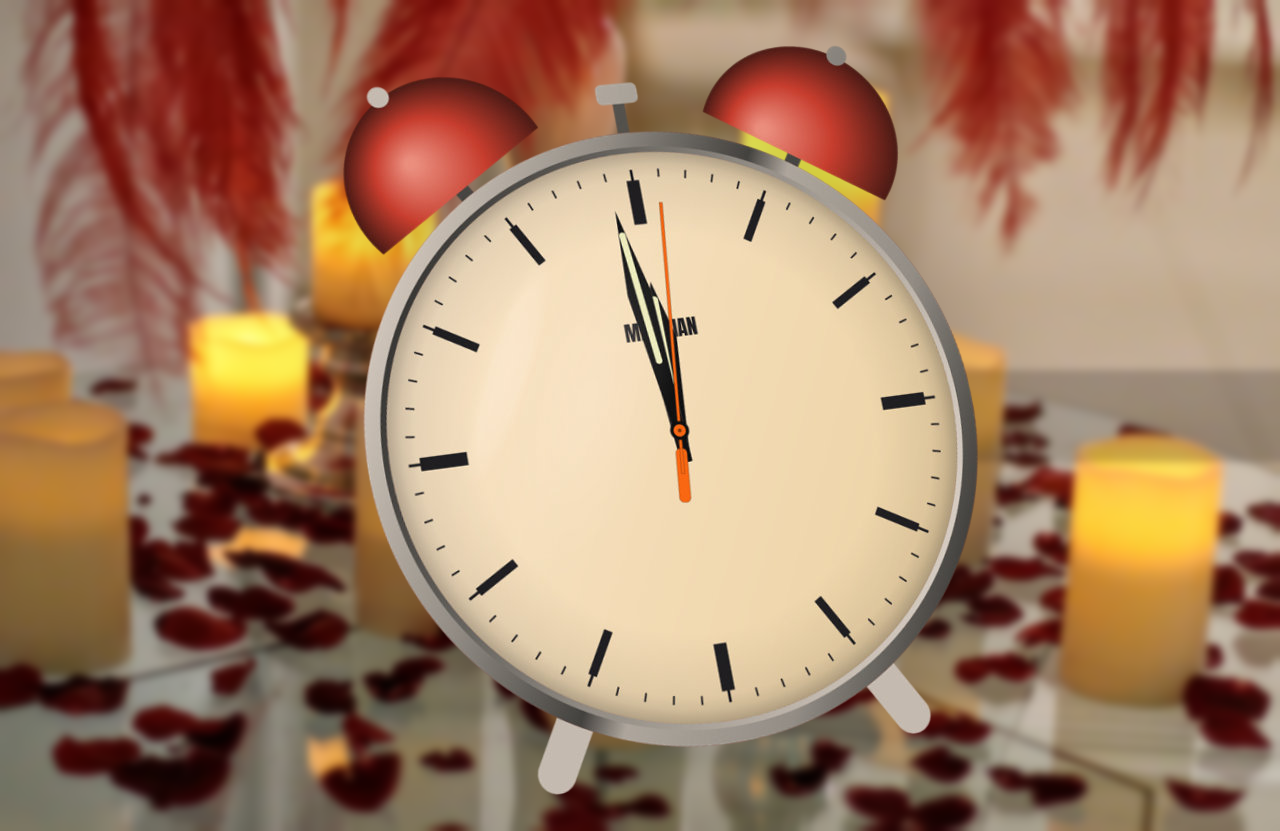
11.59.01
